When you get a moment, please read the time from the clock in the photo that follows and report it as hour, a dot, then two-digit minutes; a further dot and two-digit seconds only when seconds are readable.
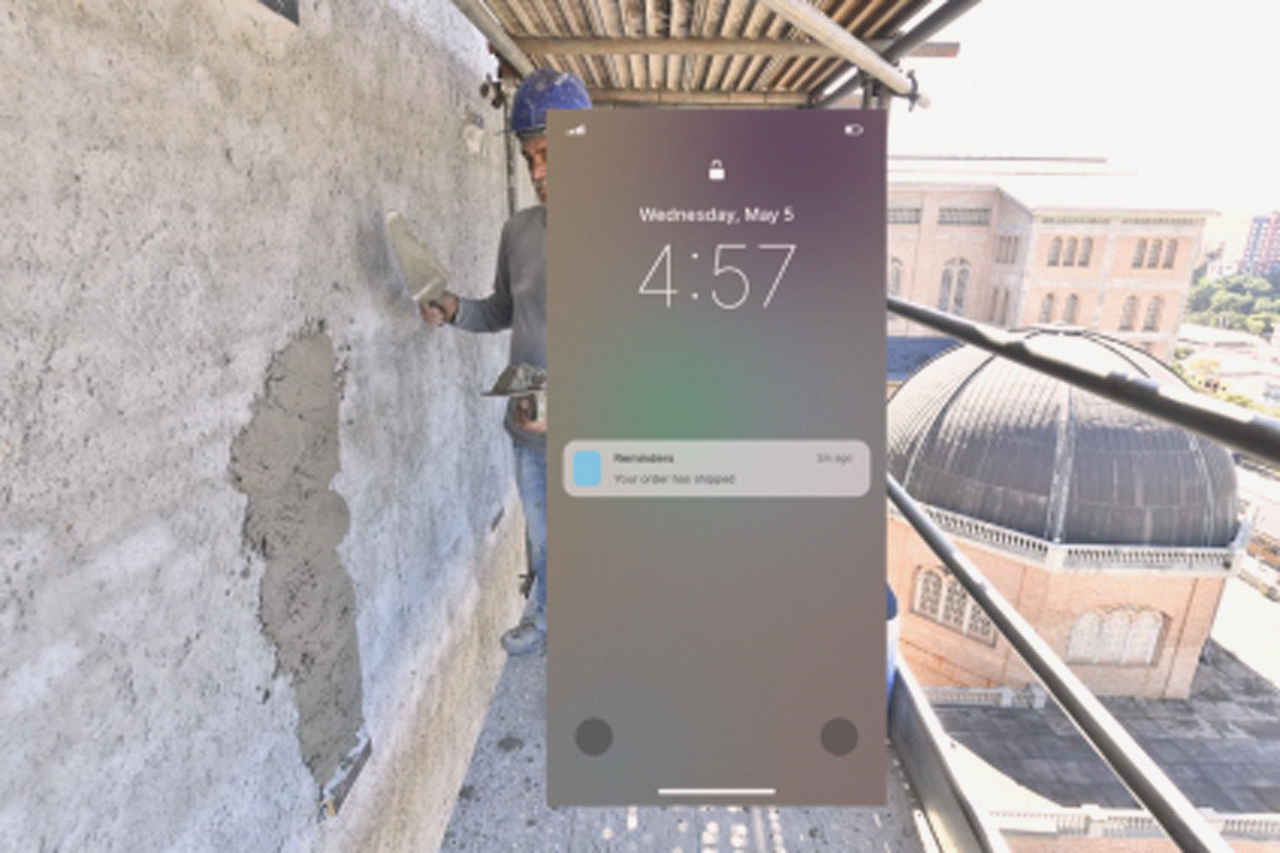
4.57
